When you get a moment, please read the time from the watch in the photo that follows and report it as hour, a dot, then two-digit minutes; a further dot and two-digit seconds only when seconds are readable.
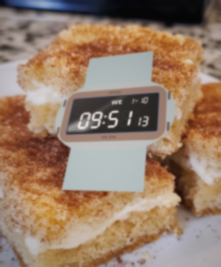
9.51
